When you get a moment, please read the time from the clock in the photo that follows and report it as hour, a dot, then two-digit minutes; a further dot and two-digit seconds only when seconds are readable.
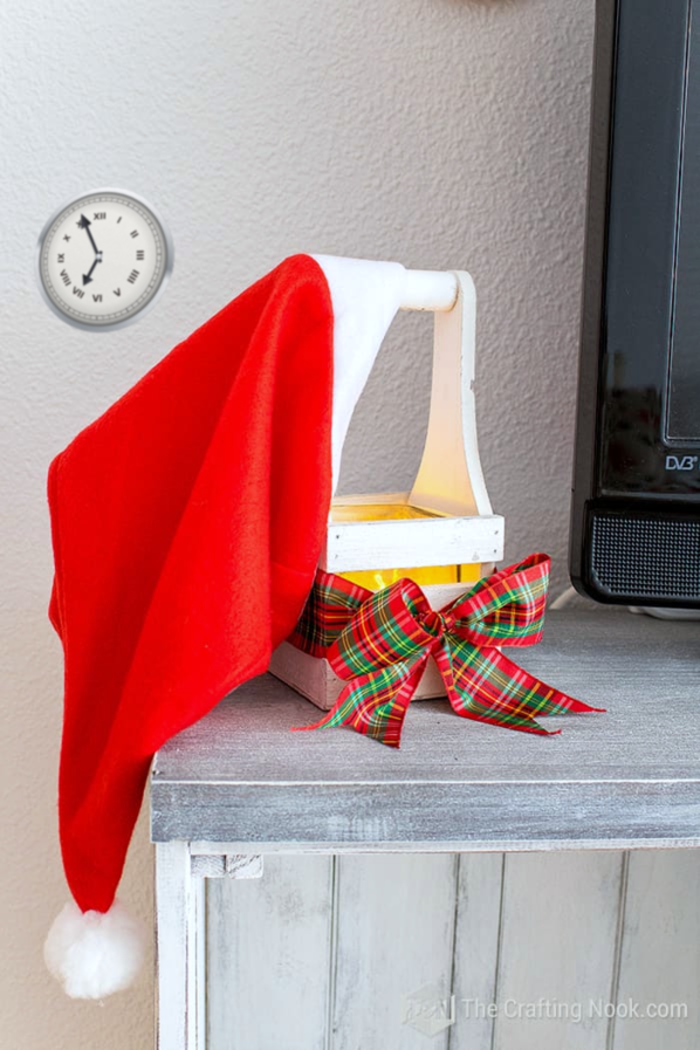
6.56
